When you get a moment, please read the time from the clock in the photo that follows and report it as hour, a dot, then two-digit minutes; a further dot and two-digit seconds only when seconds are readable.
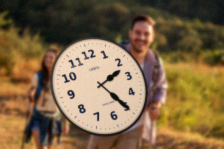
2.25
